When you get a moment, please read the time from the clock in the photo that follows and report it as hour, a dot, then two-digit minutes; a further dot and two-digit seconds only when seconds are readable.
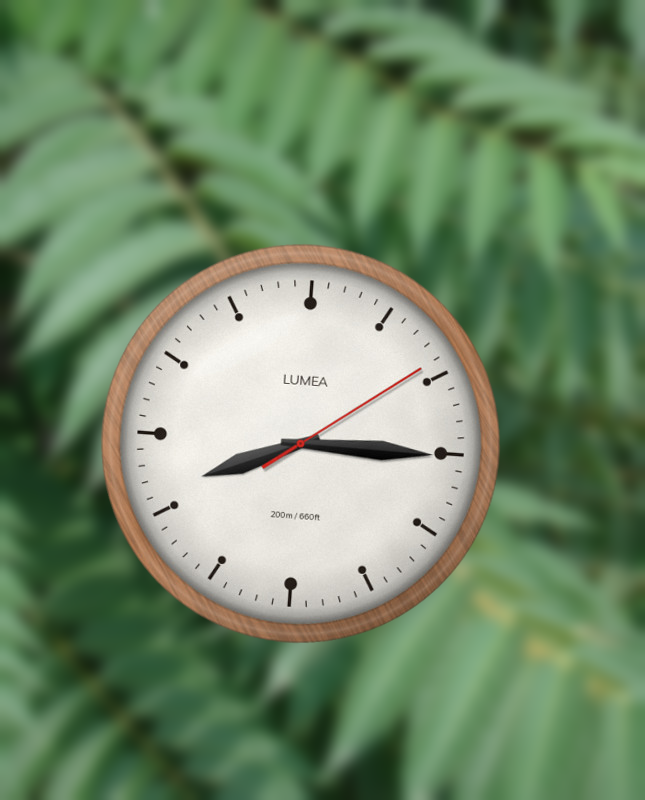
8.15.09
